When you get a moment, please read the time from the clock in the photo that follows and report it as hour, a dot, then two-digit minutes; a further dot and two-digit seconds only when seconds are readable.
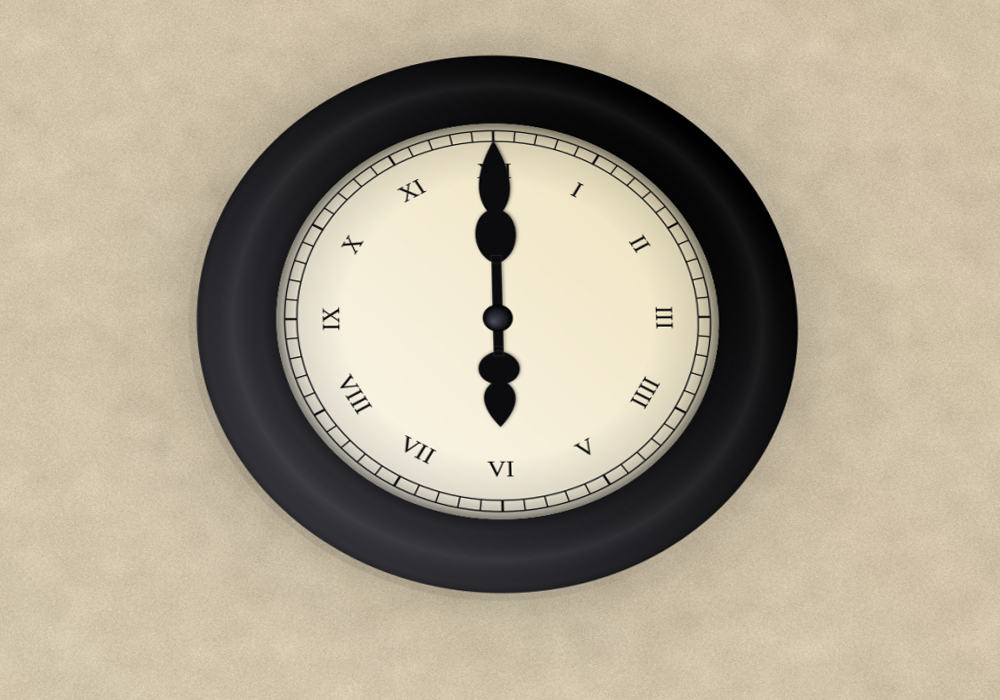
6.00
